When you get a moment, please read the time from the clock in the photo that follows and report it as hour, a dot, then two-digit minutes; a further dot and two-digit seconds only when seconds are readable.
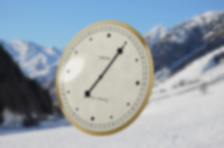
7.05
